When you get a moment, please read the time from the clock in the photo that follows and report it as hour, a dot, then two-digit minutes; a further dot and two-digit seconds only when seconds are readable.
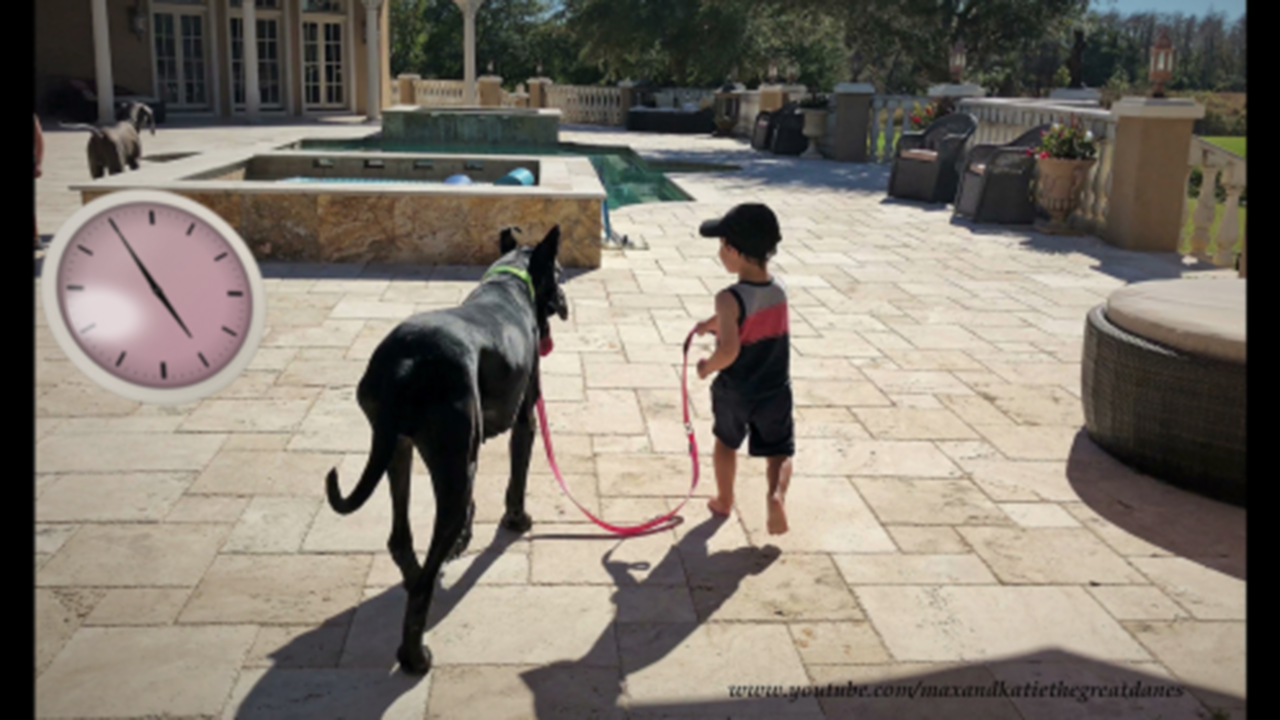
4.55
